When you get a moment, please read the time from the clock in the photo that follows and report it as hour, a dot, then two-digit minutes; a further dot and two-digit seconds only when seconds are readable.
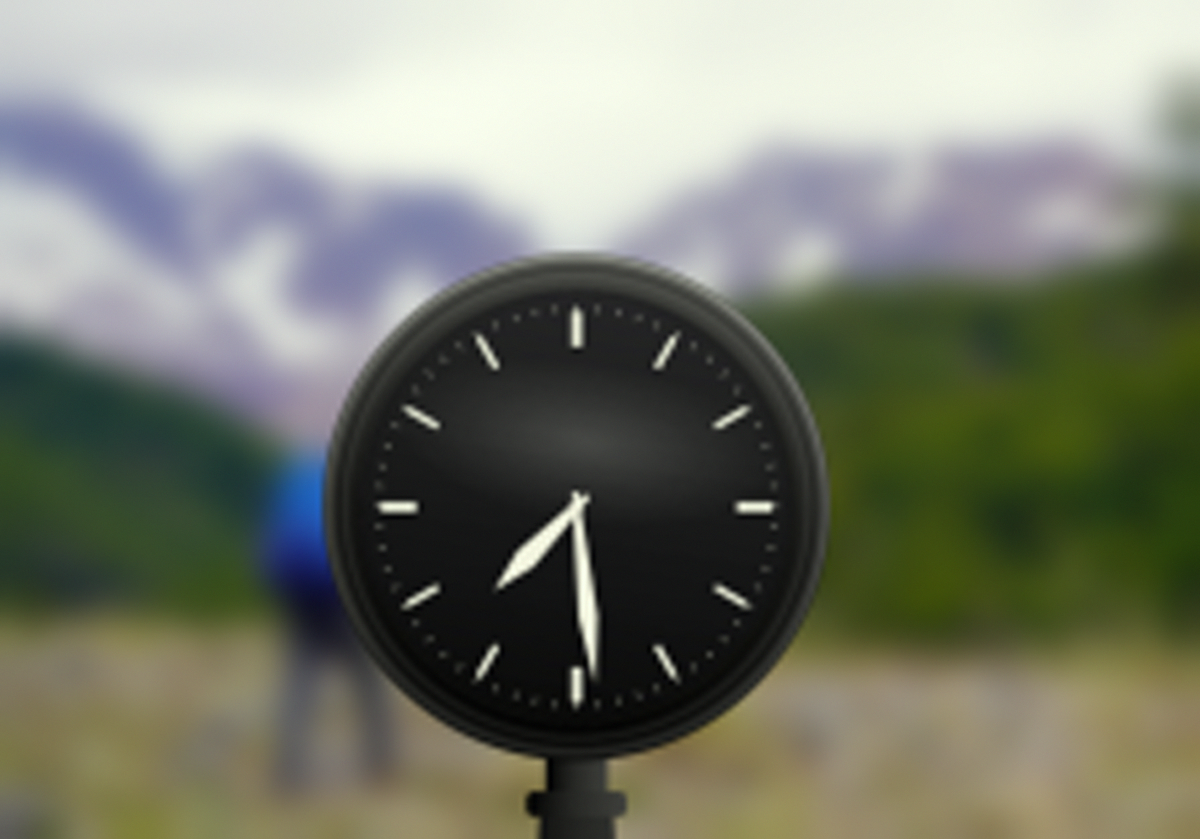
7.29
